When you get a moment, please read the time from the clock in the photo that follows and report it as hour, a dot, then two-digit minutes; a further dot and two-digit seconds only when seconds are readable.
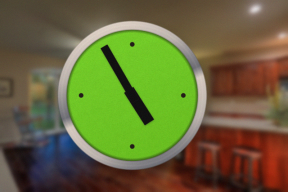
4.55
